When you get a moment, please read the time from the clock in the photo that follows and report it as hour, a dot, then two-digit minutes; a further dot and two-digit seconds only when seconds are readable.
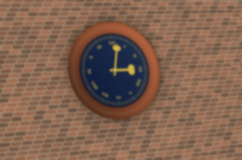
3.02
